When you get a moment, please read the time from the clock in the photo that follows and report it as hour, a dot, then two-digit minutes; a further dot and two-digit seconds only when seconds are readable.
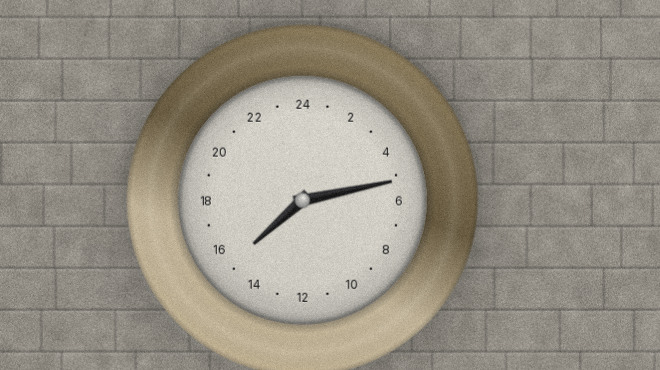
15.13
